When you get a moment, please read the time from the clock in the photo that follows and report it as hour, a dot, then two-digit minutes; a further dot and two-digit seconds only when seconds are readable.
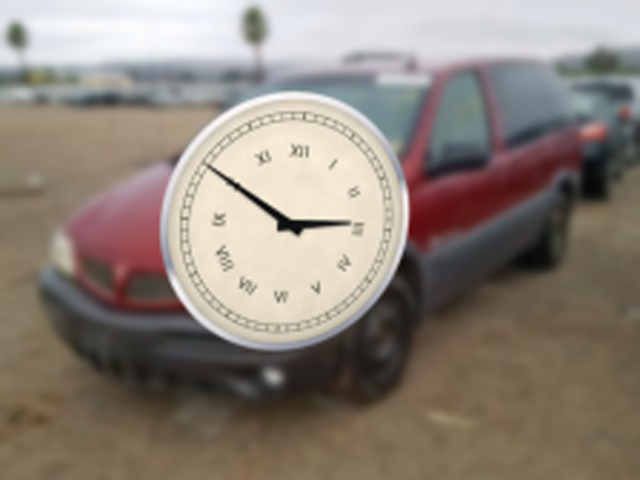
2.50
